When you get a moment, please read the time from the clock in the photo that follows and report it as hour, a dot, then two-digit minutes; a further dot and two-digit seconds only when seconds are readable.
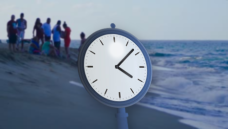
4.08
